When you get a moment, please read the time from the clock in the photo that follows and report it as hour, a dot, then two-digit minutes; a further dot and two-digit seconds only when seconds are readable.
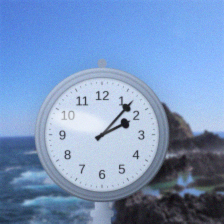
2.07
